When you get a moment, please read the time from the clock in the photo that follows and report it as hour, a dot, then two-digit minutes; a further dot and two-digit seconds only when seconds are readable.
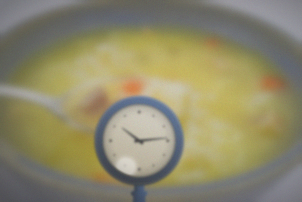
10.14
